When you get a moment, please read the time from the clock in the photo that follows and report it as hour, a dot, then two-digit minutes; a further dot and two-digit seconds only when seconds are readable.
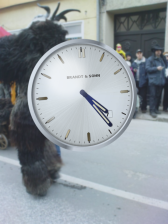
4.24
